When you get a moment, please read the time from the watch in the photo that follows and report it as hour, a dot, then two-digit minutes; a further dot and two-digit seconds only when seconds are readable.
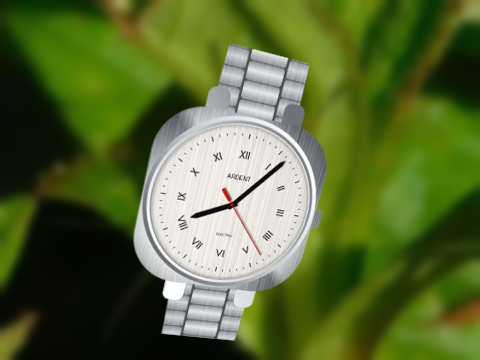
8.06.23
